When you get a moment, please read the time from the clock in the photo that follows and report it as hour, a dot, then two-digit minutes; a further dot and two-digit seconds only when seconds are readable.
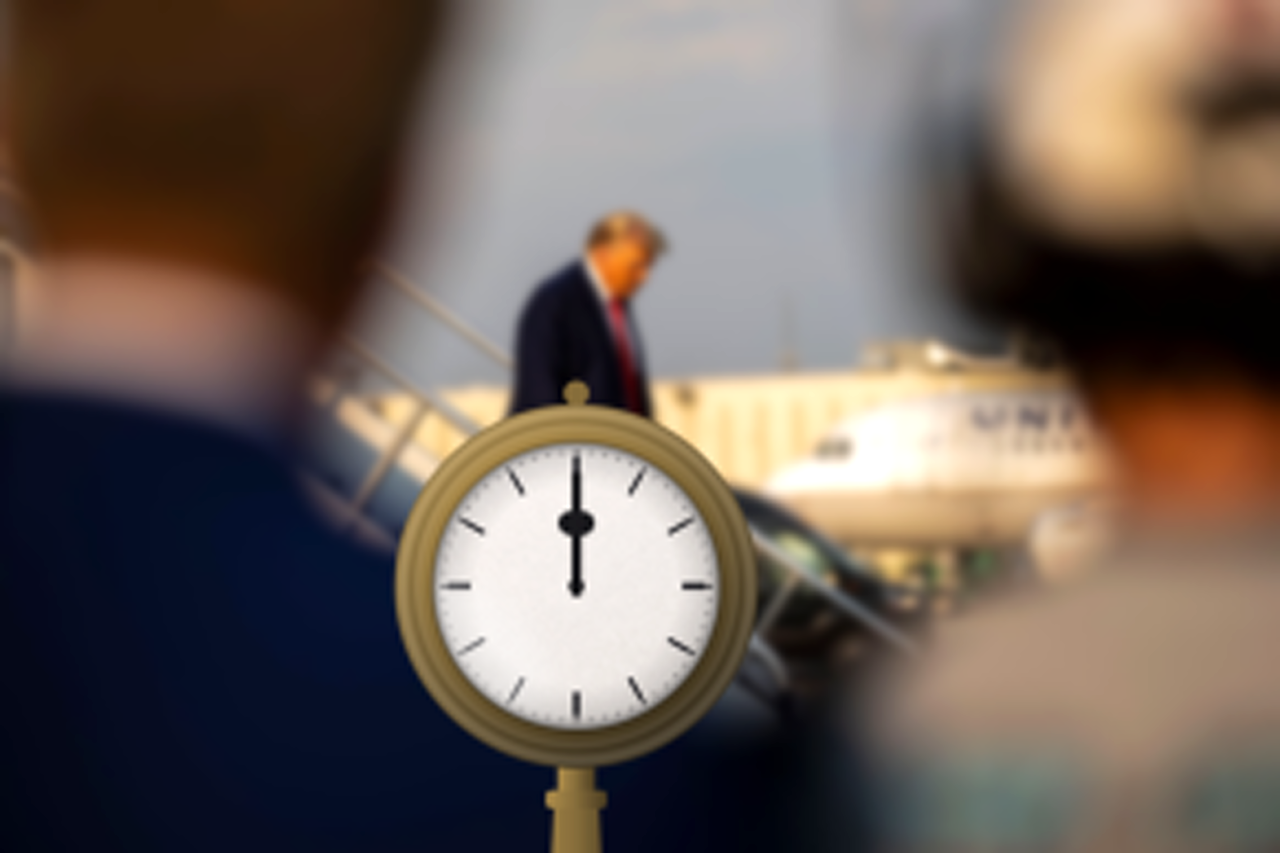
12.00
